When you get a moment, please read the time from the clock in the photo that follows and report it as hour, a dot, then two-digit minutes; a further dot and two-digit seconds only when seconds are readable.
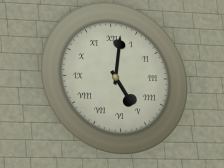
5.02
